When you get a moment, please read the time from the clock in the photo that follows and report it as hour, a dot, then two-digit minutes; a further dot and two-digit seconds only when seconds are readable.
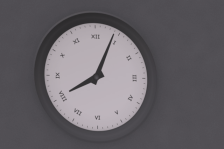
8.04
